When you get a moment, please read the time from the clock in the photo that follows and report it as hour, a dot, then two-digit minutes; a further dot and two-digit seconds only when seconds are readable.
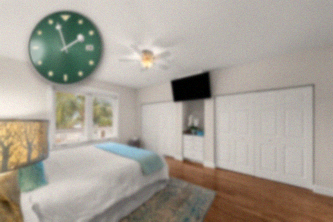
1.57
